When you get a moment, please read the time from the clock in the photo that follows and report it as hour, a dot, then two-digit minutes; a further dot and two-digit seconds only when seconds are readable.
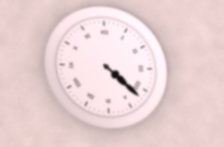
4.22
